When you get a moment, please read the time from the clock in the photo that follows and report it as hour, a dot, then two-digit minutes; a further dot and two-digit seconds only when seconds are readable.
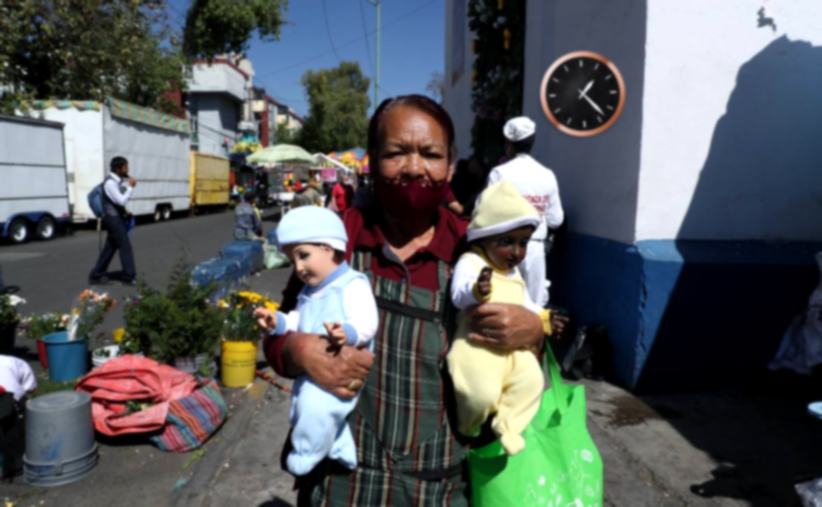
1.23
